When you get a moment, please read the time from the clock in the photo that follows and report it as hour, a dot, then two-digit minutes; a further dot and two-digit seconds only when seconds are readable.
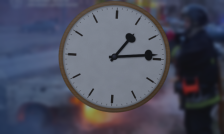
1.14
